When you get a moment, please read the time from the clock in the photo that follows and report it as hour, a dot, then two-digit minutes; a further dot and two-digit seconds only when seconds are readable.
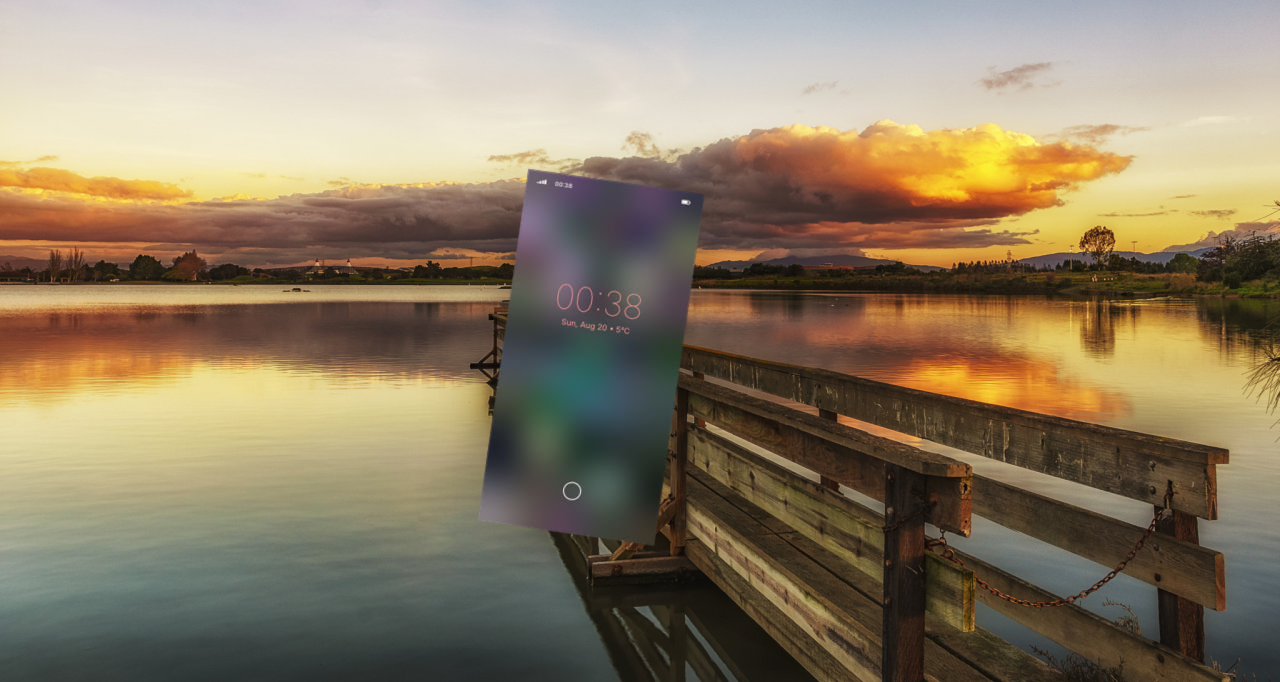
0.38
